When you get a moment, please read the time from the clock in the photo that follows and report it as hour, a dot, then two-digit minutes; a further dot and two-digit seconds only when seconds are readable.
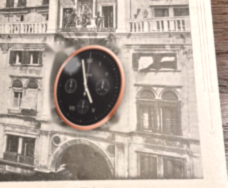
4.57
